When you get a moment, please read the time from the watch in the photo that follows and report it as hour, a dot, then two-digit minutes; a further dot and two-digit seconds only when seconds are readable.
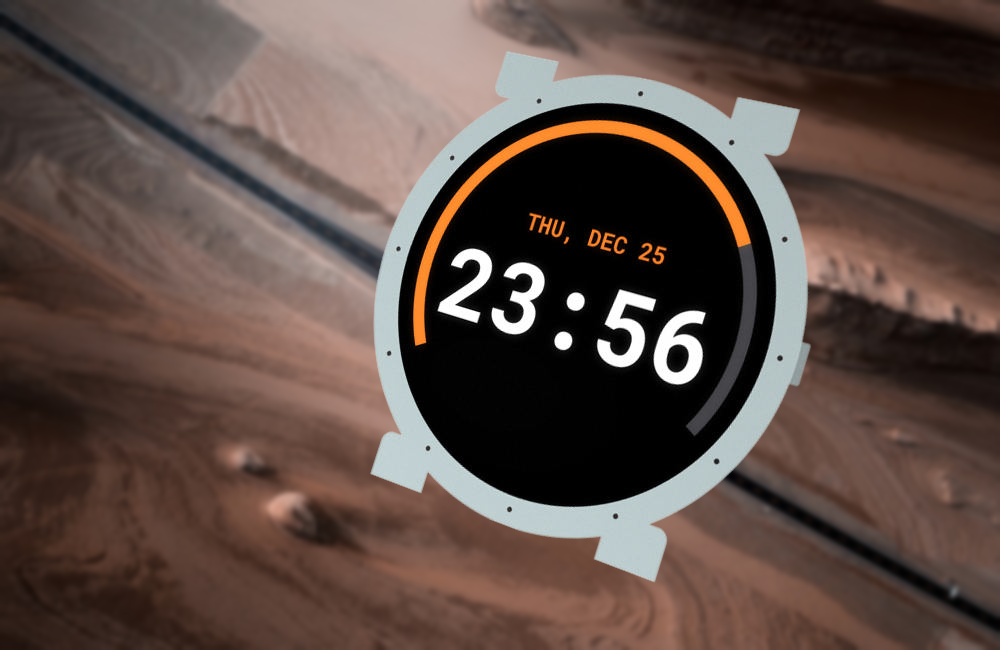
23.56
